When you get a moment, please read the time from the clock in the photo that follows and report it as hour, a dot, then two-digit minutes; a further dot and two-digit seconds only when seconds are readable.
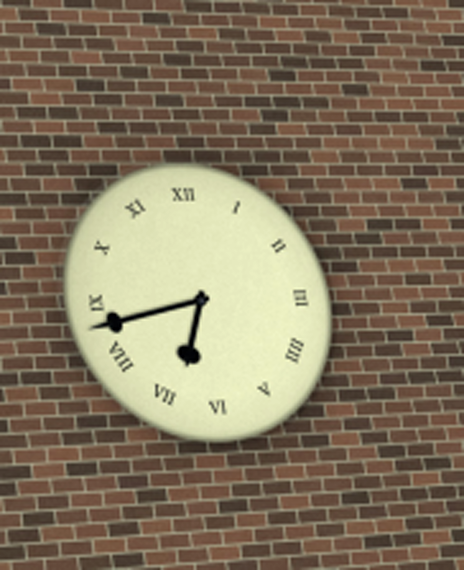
6.43
